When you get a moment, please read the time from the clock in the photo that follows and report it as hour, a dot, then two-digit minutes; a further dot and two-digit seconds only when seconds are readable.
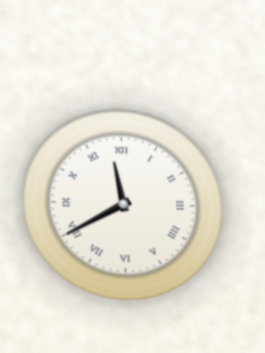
11.40
